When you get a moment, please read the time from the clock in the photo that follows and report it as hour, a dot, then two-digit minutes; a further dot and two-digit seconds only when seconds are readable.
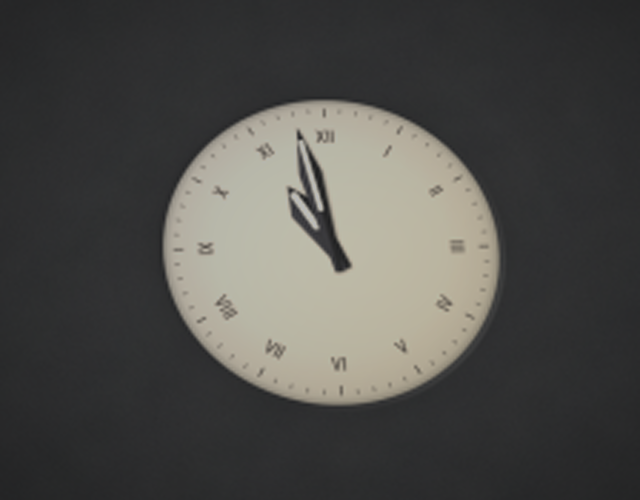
10.58
